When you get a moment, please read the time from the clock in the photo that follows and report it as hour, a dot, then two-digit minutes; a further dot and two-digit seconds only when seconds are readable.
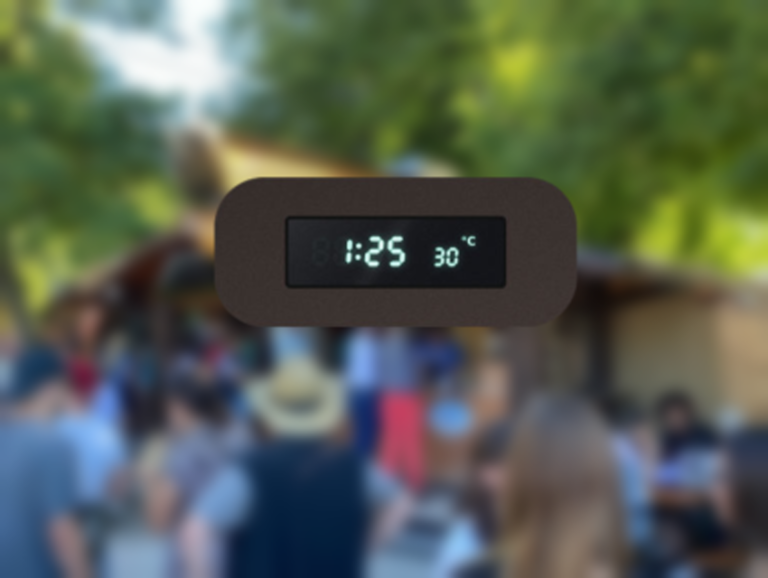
1.25
